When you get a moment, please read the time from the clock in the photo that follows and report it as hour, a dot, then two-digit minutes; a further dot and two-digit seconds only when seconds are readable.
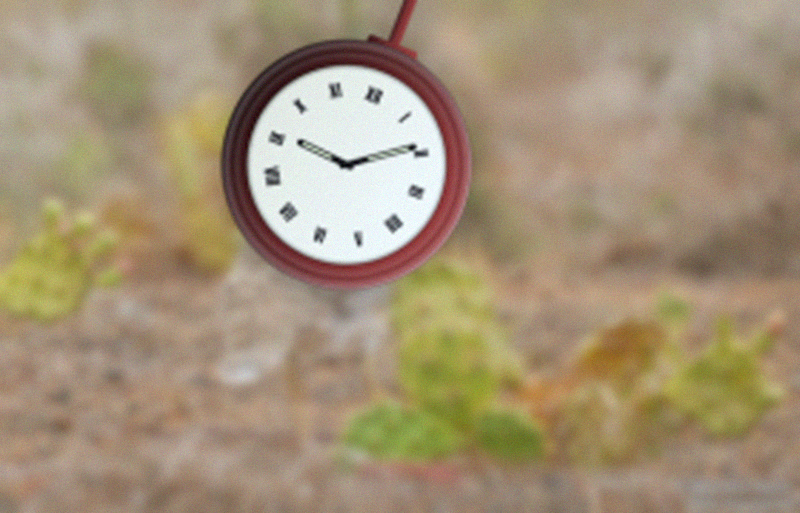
9.09
